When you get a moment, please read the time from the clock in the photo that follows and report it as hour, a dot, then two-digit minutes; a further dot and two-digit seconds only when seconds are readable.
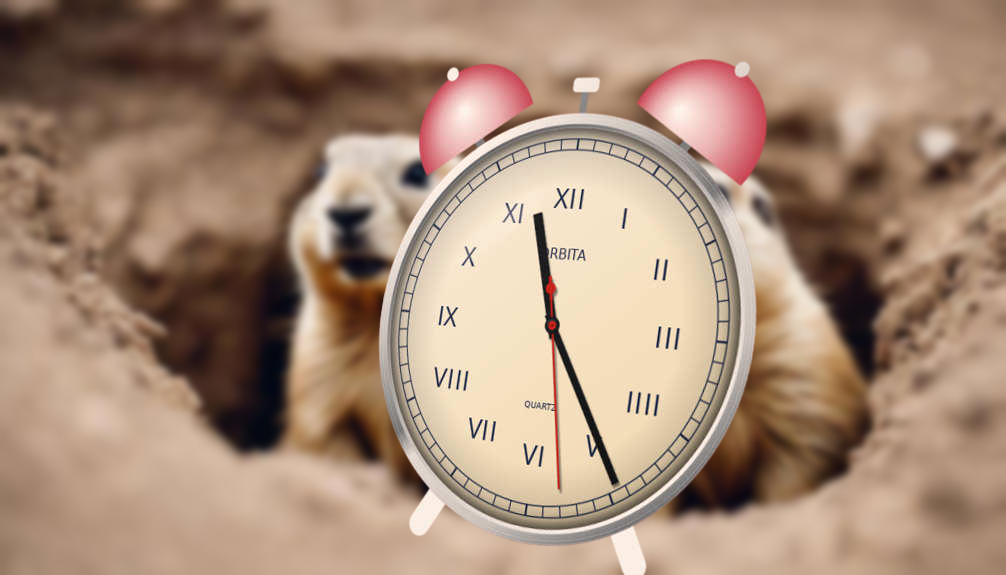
11.24.28
